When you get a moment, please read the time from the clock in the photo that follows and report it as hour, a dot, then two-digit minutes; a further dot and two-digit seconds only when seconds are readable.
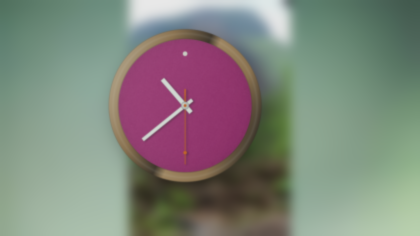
10.38.30
